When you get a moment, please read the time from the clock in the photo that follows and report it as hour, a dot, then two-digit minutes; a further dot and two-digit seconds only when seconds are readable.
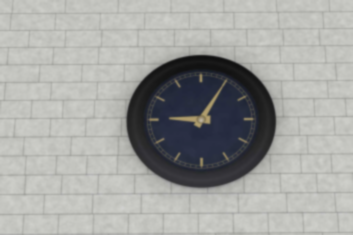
9.05
